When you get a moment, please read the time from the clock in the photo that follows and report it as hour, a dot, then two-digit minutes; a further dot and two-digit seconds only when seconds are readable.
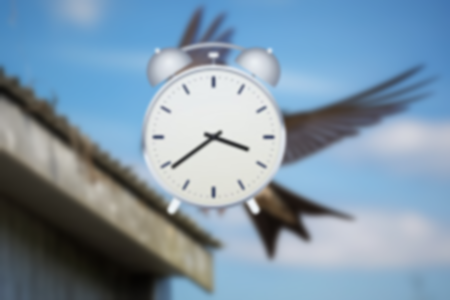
3.39
